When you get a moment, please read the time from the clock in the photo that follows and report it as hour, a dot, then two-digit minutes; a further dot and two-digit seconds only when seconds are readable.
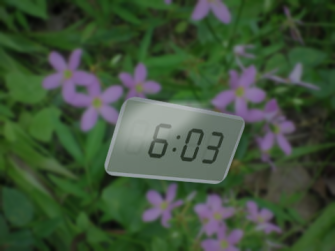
6.03
